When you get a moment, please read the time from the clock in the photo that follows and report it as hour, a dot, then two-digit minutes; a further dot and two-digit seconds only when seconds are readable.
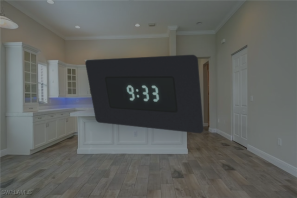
9.33
